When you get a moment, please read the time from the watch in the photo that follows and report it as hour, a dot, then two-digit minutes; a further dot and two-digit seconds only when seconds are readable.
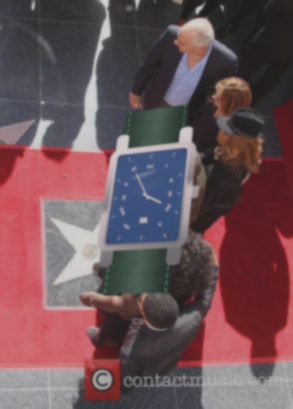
3.55
